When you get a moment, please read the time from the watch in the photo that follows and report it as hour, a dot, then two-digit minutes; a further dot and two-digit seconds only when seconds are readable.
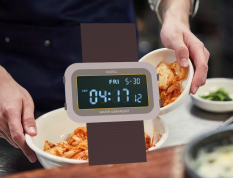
4.17.12
